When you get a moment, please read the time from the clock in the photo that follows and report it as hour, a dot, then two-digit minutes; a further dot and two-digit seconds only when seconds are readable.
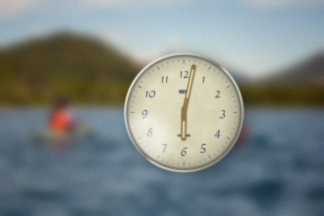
6.02
